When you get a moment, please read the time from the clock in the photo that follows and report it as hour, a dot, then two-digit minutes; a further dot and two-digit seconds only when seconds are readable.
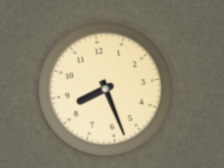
8.28
